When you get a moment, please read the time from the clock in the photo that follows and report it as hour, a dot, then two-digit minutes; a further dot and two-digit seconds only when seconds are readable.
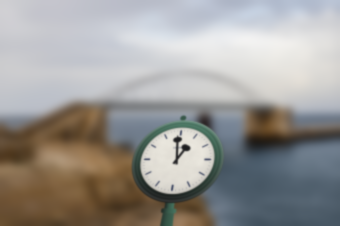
12.59
